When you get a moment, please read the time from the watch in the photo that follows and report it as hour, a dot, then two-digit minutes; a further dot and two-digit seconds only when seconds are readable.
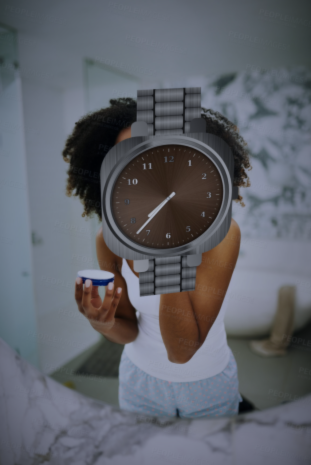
7.37
